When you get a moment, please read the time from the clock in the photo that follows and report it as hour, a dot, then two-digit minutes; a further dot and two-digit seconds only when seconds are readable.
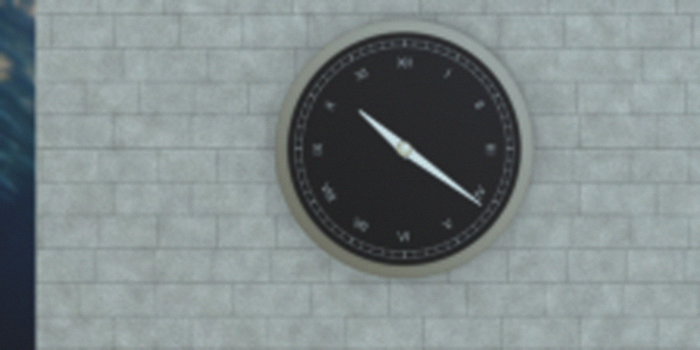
10.21
